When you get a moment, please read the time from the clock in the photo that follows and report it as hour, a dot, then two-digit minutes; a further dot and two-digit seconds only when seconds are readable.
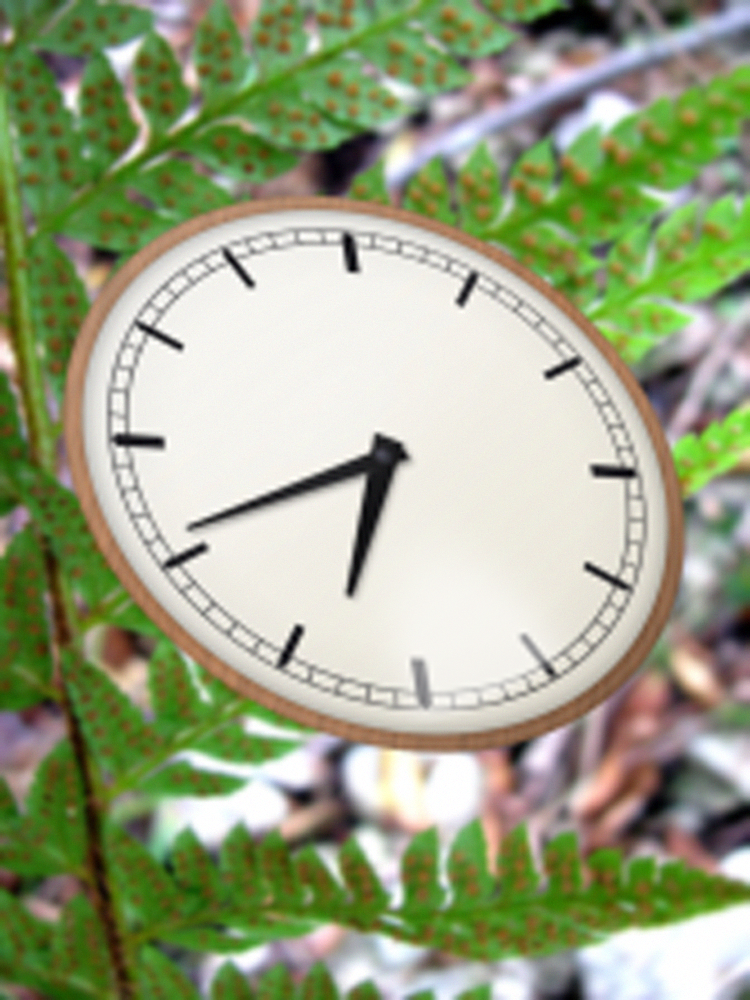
6.41
